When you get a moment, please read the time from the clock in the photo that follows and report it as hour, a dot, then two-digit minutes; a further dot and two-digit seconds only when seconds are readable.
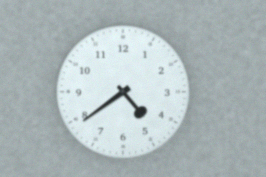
4.39
